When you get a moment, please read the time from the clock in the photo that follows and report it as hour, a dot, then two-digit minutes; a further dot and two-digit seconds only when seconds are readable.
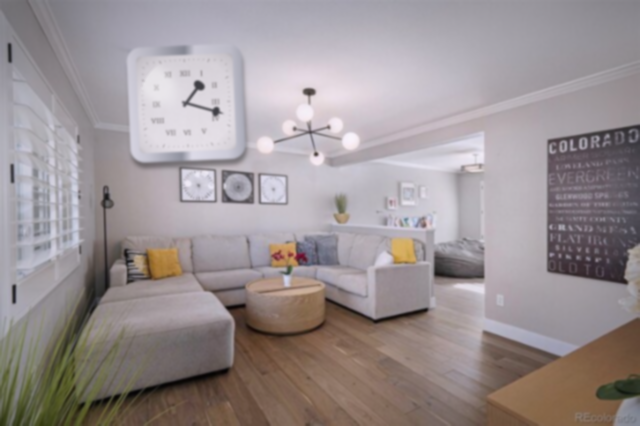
1.18
